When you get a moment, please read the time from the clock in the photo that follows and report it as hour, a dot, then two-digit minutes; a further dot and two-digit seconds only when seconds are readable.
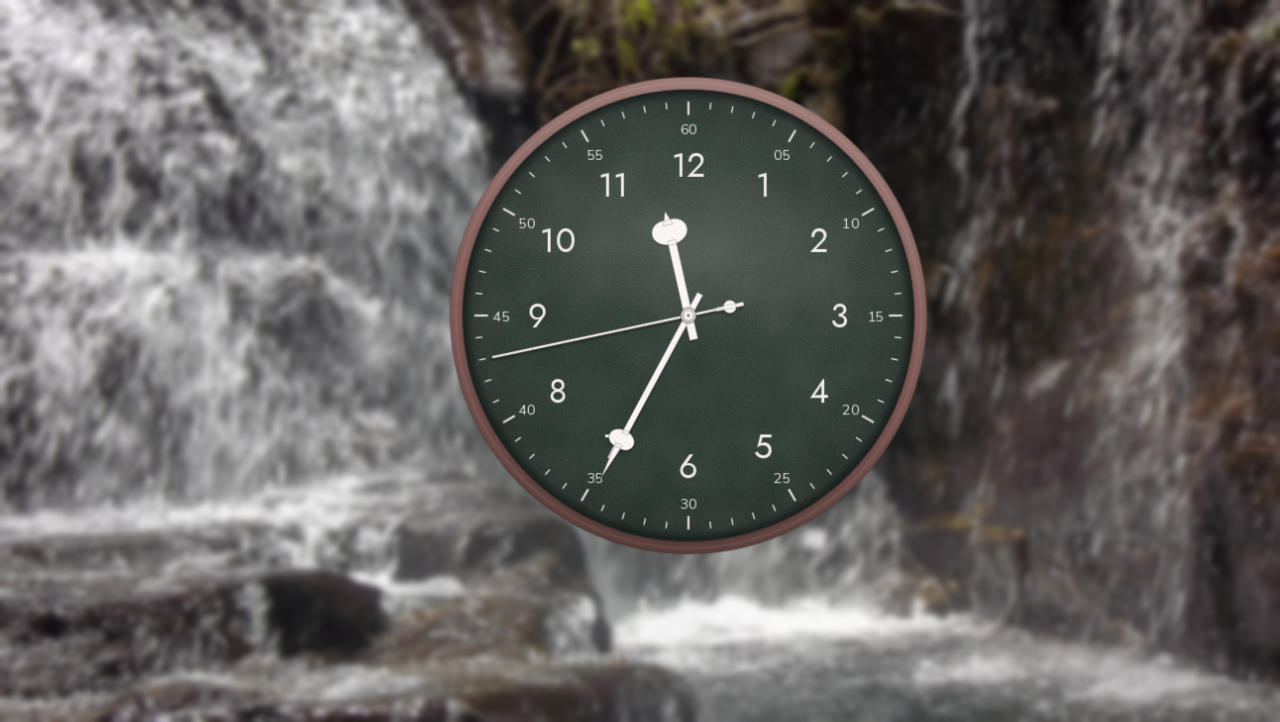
11.34.43
